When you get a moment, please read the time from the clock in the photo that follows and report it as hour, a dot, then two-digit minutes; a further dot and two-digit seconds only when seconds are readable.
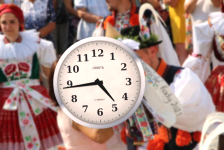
4.44
